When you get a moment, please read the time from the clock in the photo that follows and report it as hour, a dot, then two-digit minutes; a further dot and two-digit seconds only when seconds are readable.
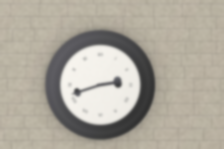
2.42
